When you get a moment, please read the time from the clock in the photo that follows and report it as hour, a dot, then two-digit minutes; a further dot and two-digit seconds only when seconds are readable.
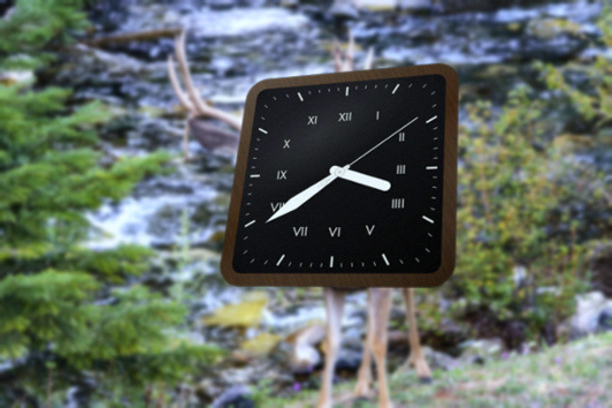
3.39.09
